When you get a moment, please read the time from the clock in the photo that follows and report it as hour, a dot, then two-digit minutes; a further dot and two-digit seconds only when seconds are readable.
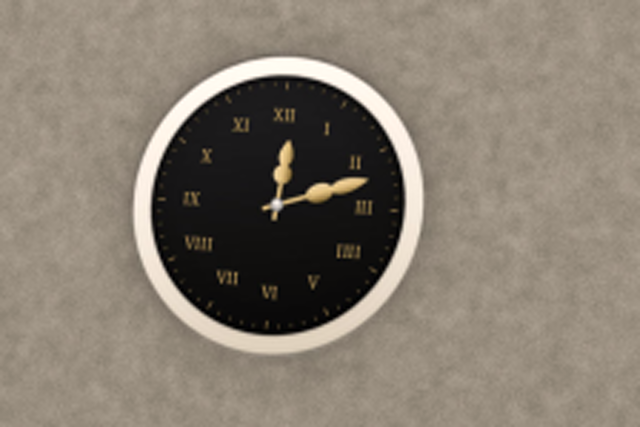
12.12
